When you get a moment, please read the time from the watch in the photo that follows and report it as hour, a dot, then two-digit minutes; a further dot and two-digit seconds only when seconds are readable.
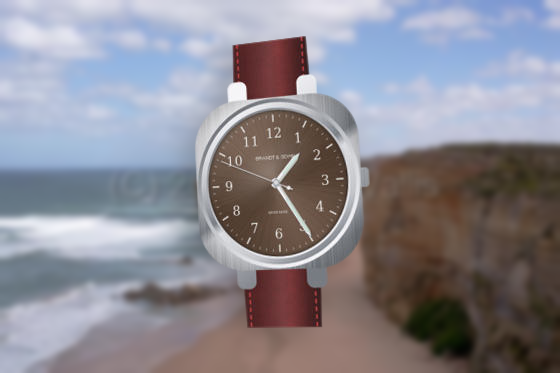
1.24.49
